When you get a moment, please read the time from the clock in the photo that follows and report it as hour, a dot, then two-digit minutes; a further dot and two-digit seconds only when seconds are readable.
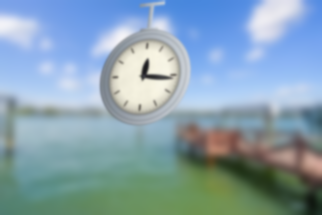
12.16
